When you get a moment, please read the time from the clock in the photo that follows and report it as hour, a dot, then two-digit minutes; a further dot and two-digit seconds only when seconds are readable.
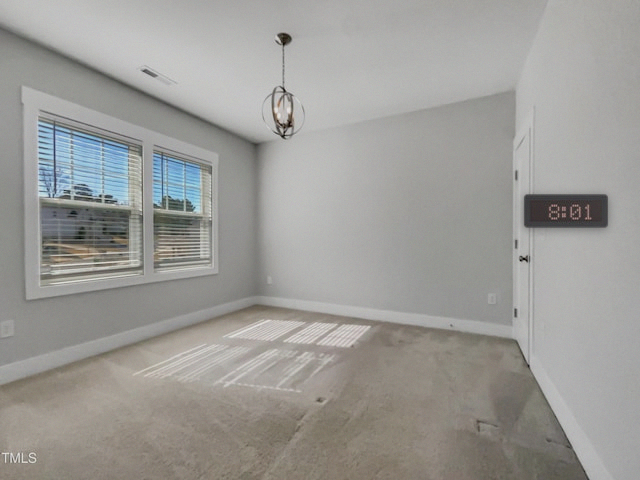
8.01
